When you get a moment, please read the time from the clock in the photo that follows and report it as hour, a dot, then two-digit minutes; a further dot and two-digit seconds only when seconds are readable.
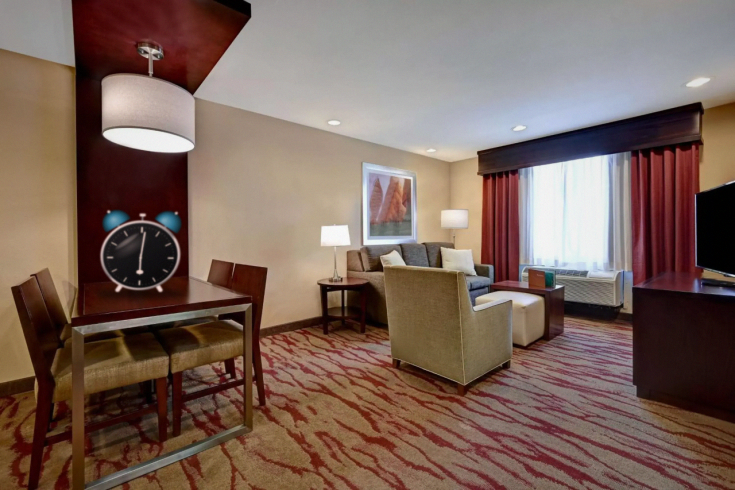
6.01
